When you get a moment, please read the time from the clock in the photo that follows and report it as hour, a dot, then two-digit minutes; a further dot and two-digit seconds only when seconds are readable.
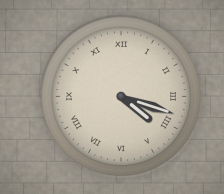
4.18
